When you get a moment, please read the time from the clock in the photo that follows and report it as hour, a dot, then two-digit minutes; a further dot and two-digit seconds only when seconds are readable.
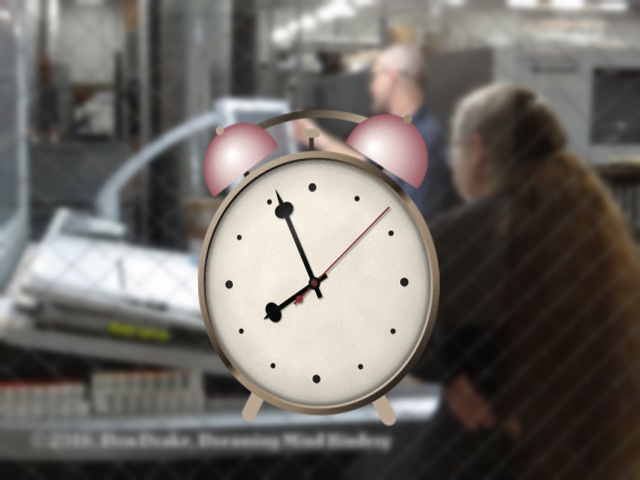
7.56.08
